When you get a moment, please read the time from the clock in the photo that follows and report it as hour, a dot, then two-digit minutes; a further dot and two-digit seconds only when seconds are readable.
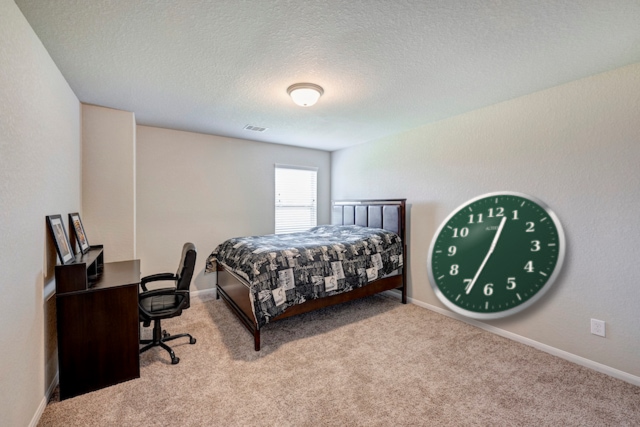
12.34
